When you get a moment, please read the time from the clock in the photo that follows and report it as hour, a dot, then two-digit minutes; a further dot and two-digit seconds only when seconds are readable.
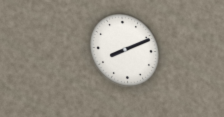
8.11
